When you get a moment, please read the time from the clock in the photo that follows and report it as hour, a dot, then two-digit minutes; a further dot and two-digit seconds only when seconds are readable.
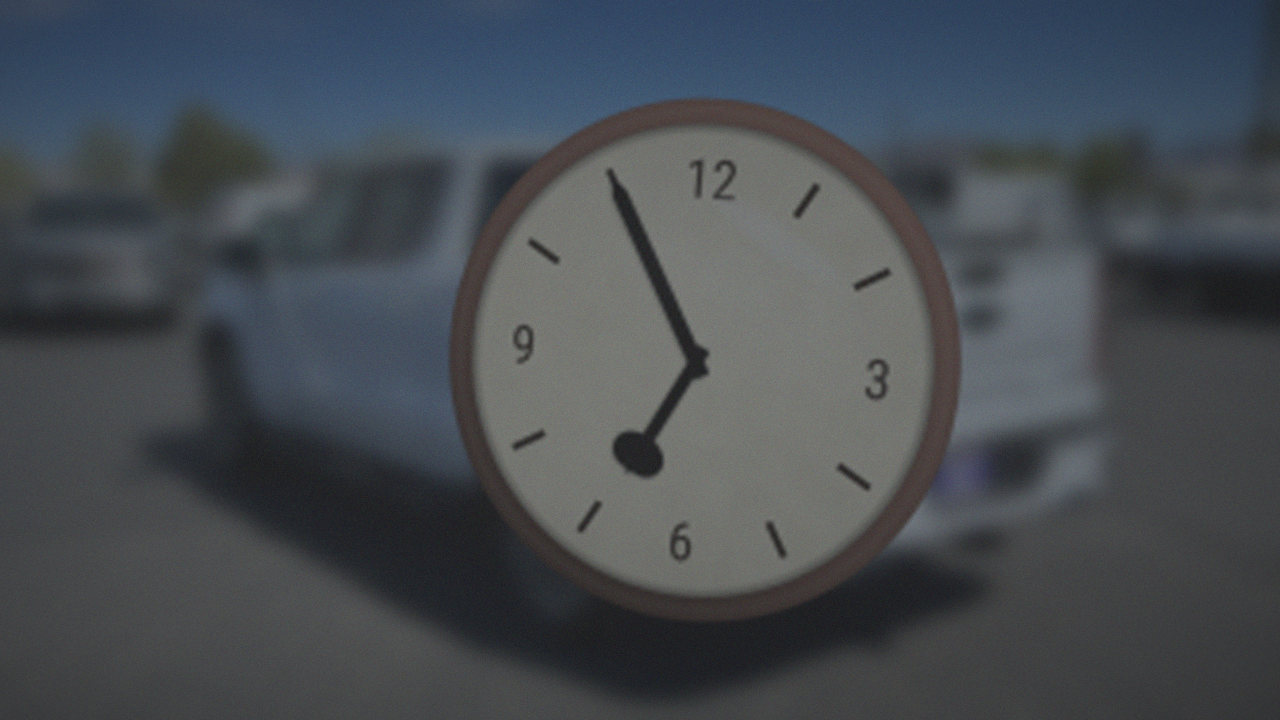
6.55
